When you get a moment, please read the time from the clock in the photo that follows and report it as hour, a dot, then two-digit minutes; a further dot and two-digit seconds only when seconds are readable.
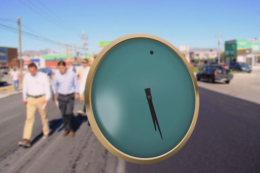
5.26
